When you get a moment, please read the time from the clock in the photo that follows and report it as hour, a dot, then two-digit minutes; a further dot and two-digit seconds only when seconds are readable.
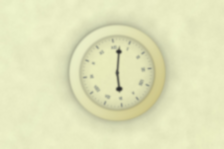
6.02
